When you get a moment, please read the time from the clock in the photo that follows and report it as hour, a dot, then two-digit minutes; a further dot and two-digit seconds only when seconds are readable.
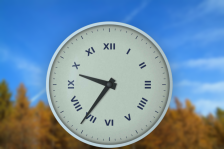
9.36
